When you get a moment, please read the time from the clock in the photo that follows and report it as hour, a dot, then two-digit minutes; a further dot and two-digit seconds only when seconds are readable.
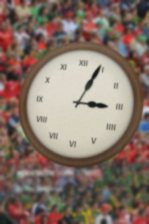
3.04
